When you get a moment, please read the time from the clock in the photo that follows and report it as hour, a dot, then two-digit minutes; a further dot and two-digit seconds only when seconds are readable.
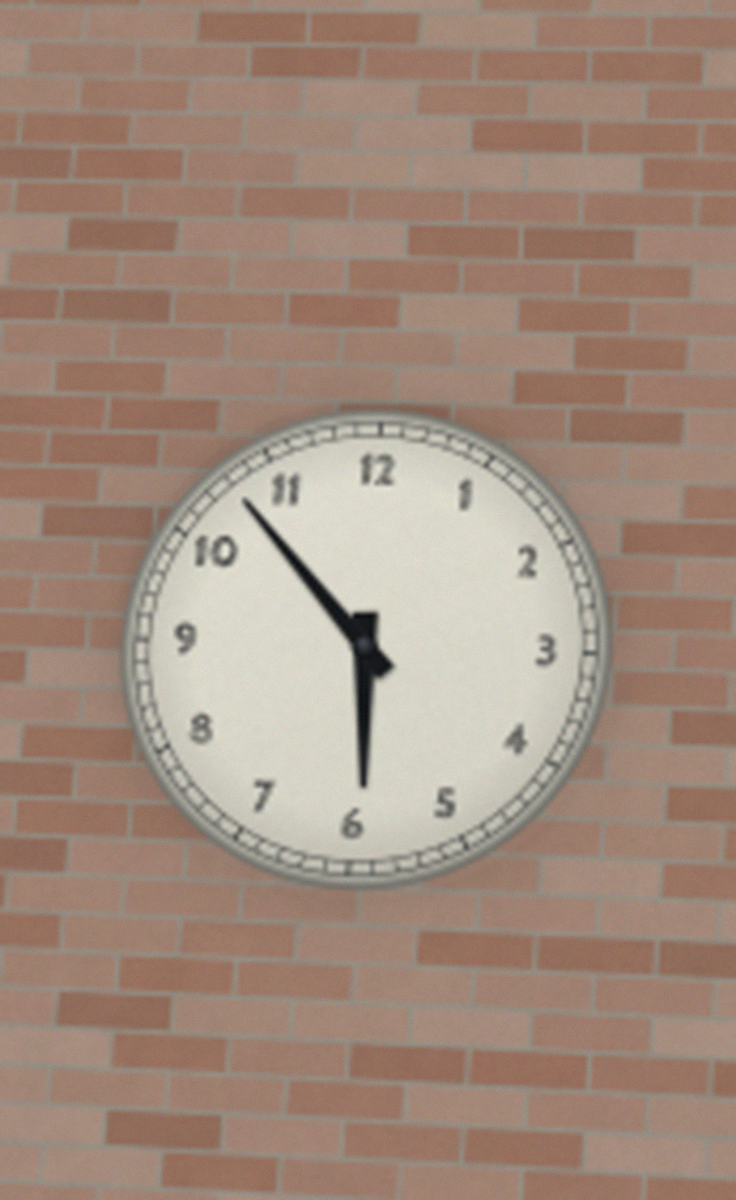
5.53
